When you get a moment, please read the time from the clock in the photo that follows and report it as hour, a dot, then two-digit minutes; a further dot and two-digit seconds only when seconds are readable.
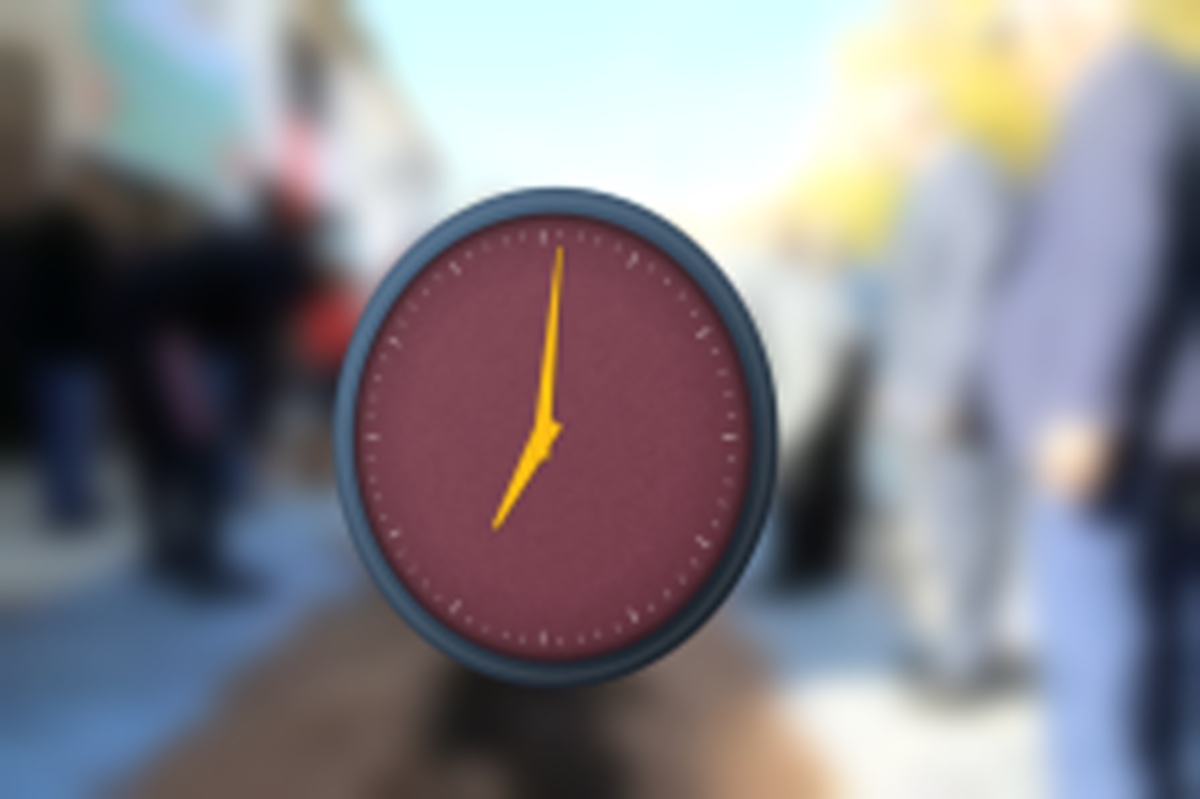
7.01
